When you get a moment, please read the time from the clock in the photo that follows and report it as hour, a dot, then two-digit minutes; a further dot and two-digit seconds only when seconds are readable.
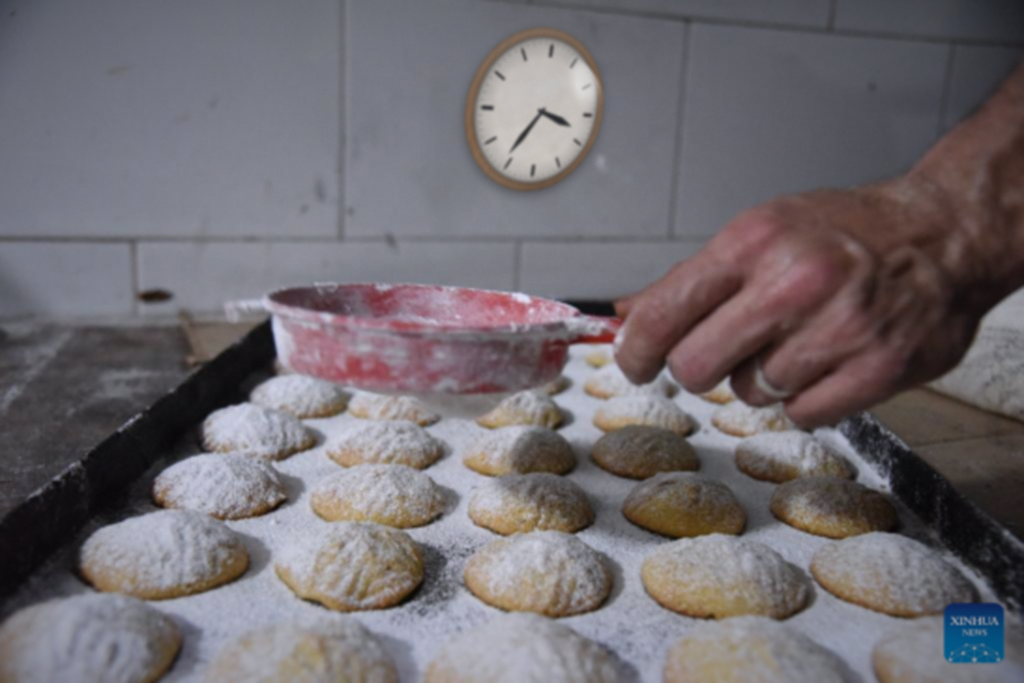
3.36
